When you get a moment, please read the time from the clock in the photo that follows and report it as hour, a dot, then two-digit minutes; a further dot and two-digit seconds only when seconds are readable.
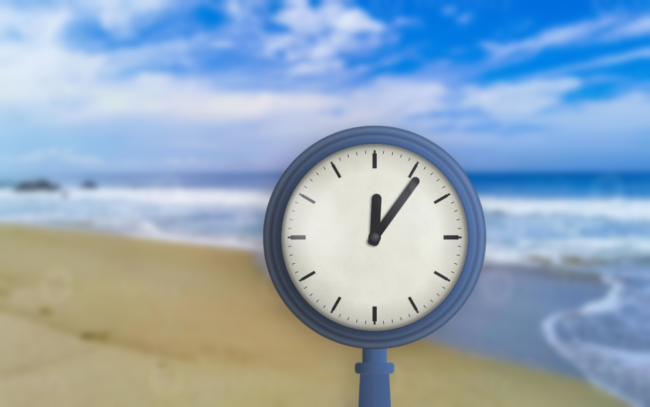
12.06
